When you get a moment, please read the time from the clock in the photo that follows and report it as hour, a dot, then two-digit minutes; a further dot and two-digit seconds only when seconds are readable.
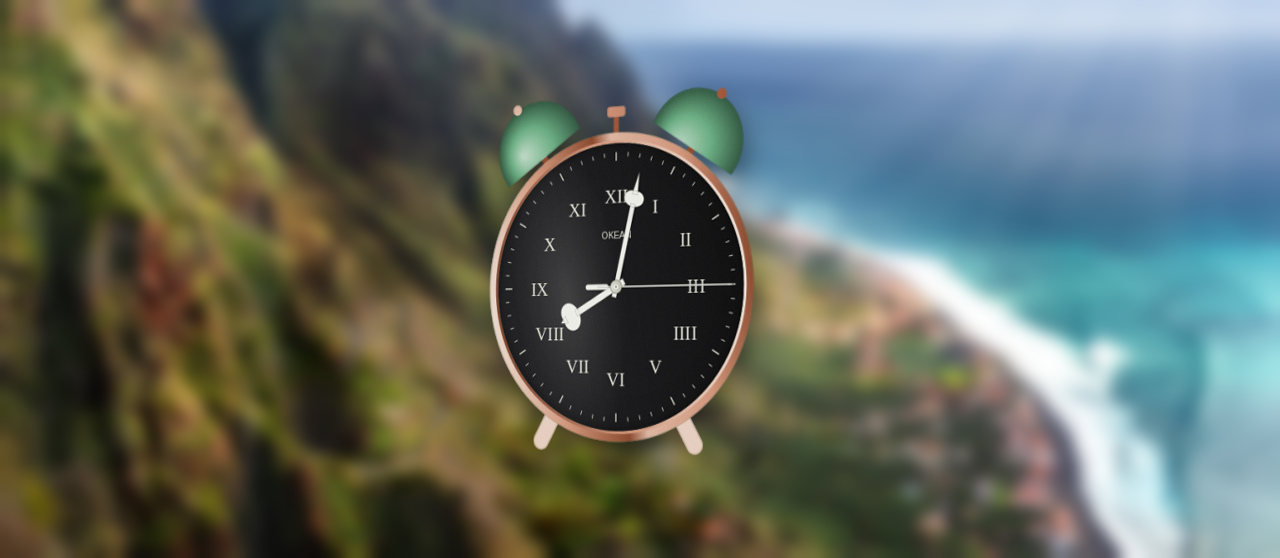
8.02.15
